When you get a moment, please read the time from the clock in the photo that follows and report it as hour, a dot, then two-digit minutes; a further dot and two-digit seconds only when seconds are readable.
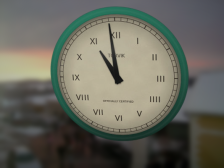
10.59
